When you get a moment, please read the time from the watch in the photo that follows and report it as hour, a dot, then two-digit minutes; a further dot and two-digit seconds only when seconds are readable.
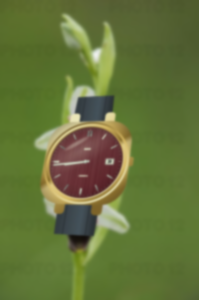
8.44
